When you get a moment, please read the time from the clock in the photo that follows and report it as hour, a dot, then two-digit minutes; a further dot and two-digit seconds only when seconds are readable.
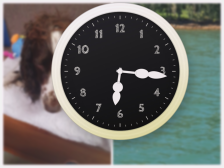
6.16
